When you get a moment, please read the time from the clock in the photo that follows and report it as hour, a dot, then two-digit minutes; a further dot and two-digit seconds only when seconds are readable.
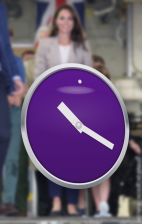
10.19
